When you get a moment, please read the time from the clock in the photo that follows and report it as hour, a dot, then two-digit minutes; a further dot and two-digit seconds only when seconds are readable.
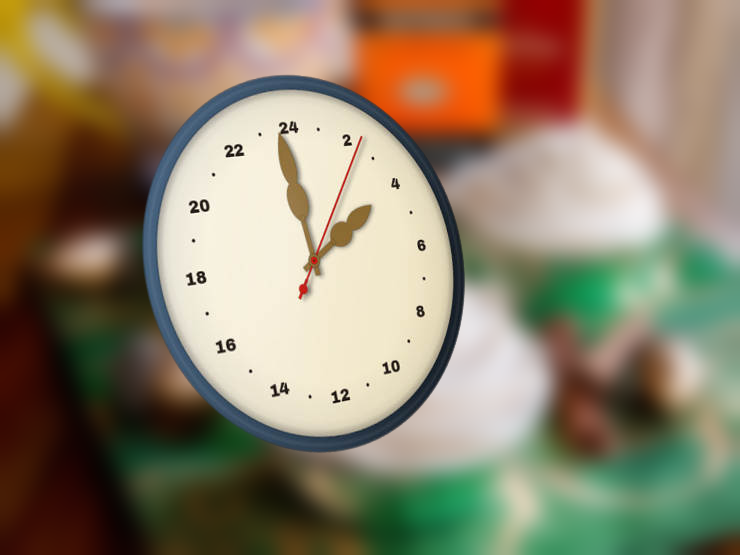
3.59.06
